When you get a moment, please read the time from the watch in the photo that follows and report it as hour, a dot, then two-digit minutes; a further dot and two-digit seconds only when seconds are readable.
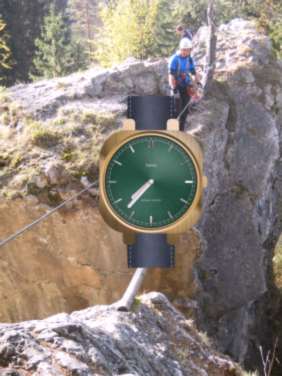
7.37
